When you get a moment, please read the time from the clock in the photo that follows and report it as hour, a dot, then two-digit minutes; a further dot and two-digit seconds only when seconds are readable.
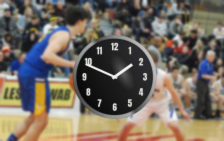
1.49
